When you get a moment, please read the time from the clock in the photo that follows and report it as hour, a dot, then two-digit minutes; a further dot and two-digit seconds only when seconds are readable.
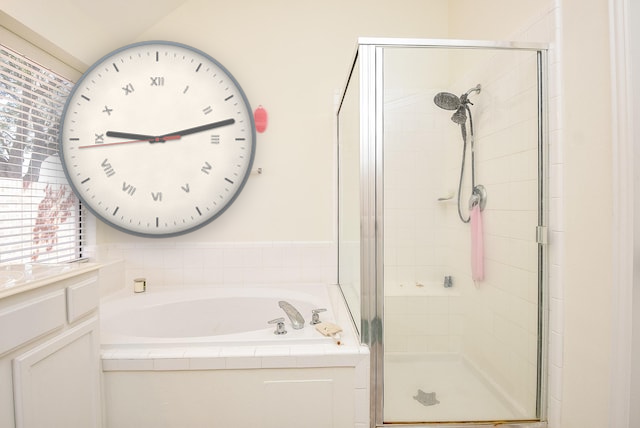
9.12.44
